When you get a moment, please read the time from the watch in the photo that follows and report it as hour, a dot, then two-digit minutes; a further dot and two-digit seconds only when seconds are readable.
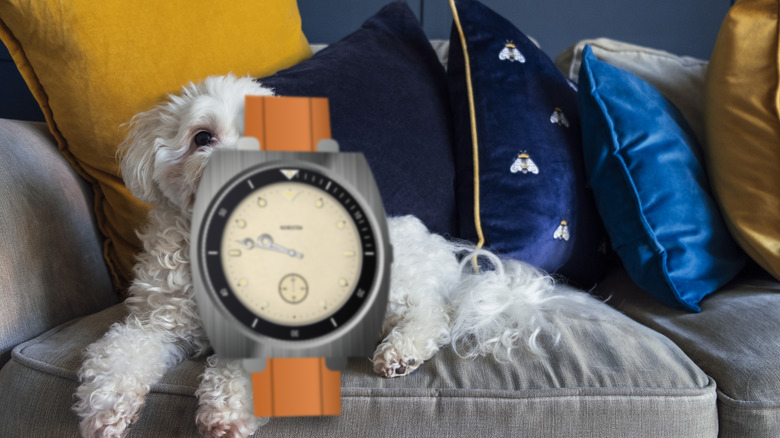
9.47
